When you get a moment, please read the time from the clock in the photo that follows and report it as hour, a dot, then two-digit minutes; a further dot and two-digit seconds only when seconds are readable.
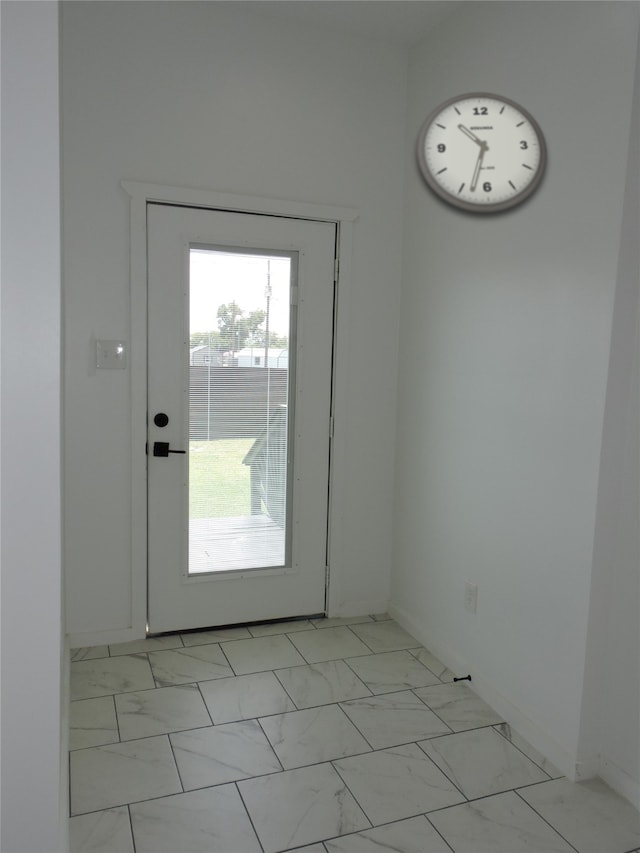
10.33
